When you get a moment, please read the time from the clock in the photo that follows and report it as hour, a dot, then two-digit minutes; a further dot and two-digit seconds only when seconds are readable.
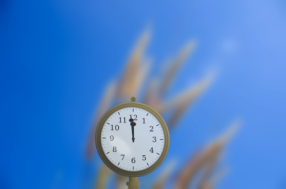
11.59
